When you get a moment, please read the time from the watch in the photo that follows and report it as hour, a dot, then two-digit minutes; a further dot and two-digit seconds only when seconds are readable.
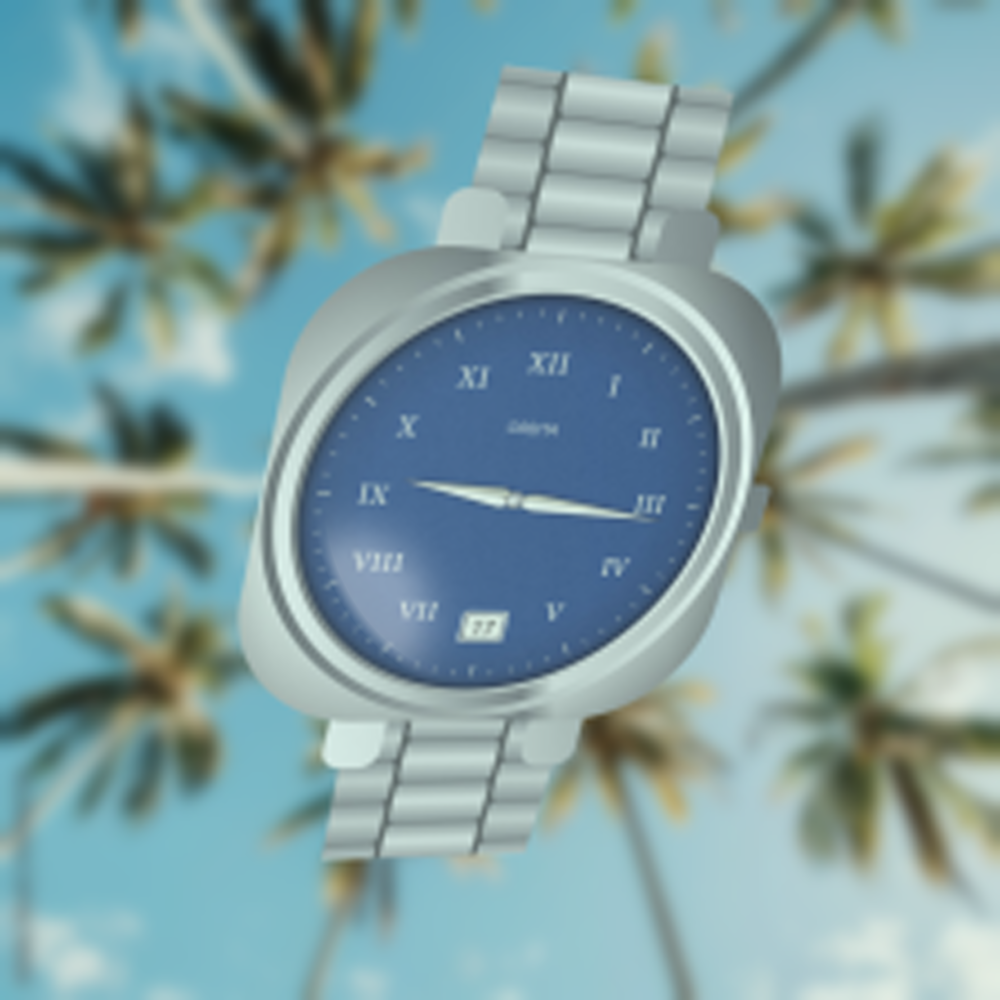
9.16
